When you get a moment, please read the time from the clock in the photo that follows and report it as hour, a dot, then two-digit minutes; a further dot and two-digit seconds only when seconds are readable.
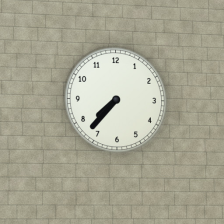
7.37
